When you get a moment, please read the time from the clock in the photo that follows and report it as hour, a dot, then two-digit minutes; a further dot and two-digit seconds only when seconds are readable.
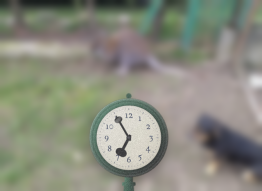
6.55
